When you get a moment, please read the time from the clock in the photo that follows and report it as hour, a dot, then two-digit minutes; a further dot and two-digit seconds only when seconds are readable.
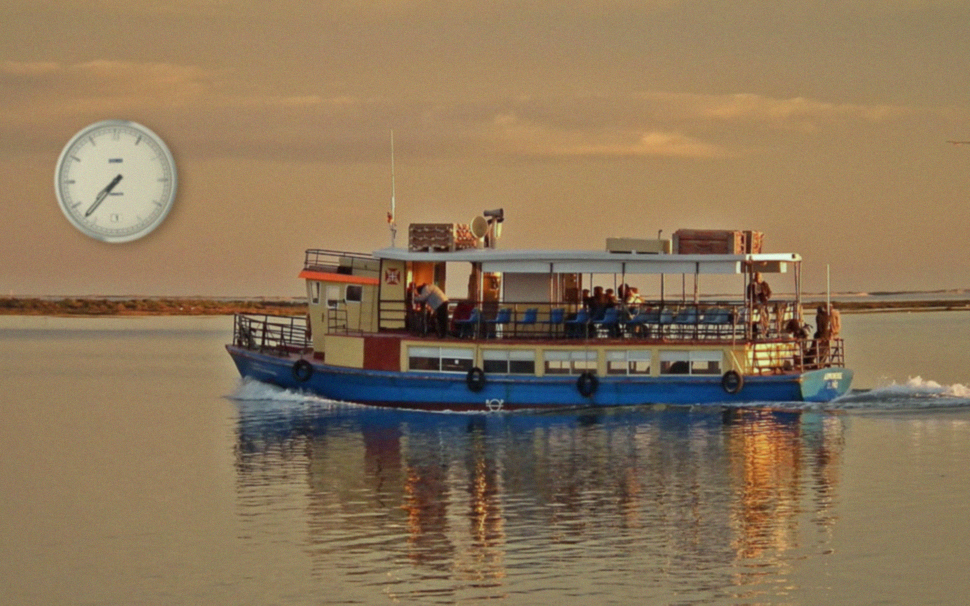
7.37
